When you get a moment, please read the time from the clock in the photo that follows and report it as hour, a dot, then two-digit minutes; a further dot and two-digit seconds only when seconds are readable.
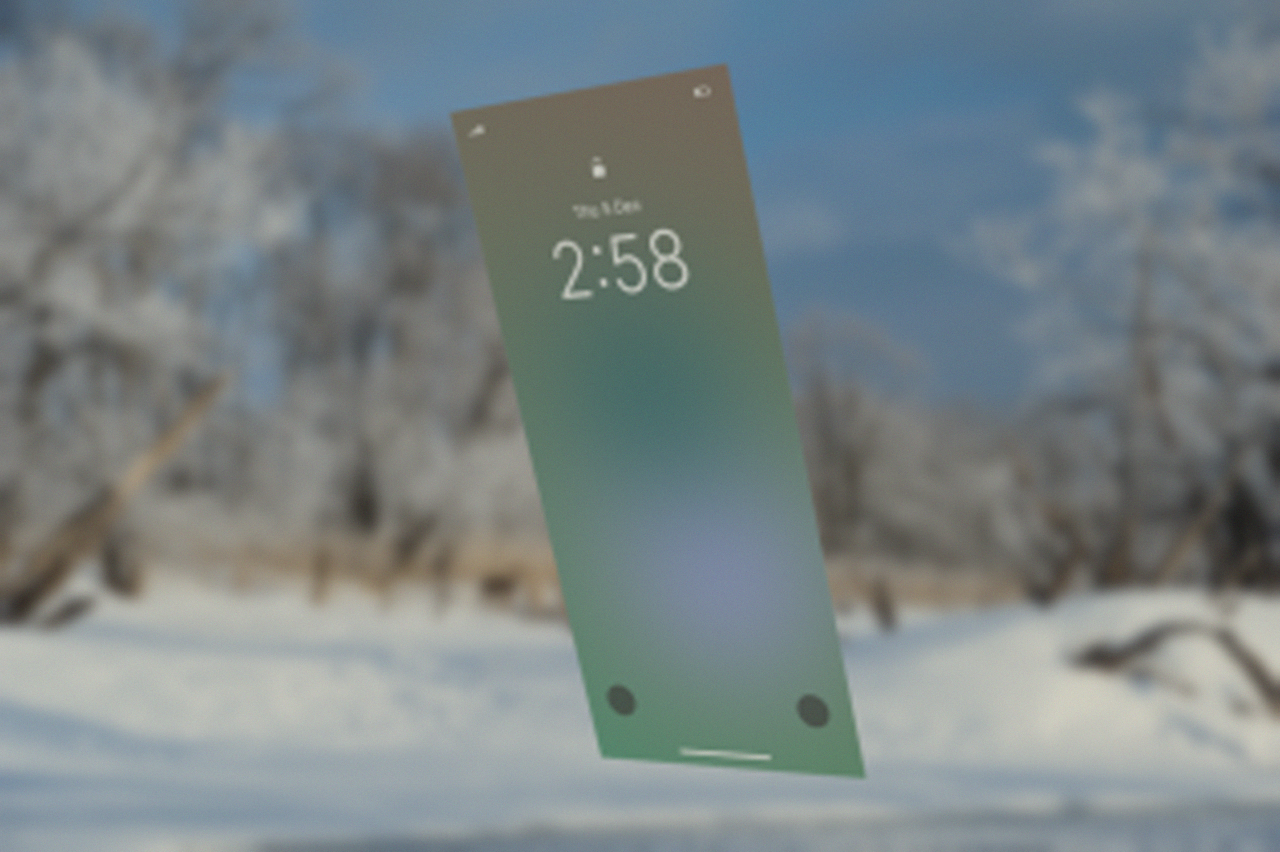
2.58
